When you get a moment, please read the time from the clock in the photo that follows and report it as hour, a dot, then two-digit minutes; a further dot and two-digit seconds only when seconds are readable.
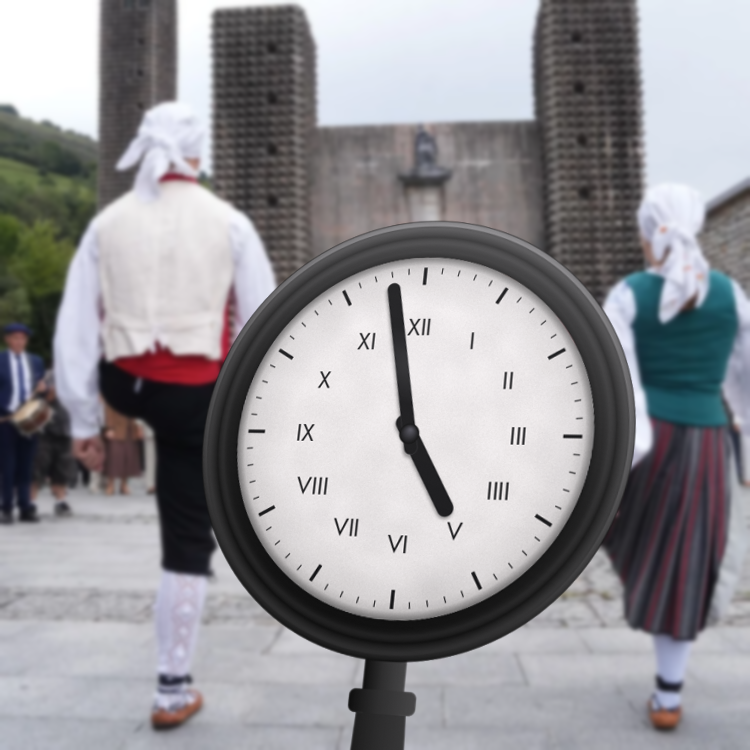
4.58
